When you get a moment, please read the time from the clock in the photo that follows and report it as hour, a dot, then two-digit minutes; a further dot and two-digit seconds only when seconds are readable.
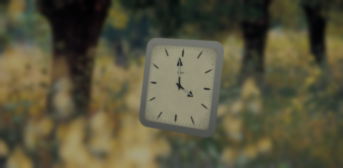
3.59
